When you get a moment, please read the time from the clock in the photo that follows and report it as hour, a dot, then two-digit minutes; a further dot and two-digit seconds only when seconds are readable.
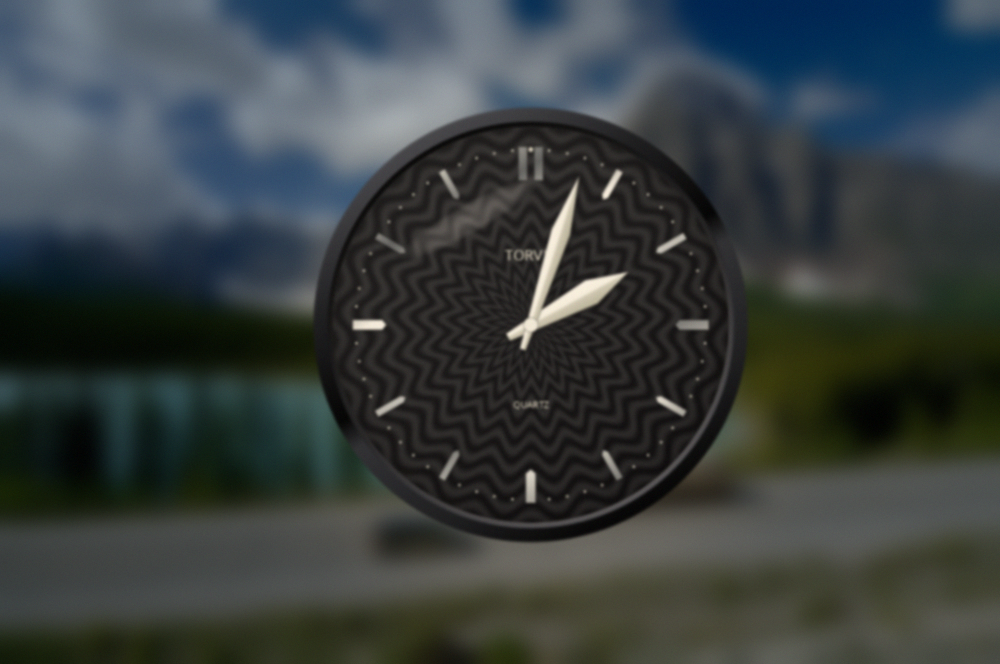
2.03
